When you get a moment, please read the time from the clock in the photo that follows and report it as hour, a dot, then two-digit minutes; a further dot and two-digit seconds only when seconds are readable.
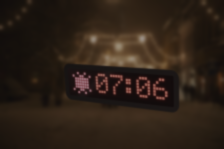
7.06
